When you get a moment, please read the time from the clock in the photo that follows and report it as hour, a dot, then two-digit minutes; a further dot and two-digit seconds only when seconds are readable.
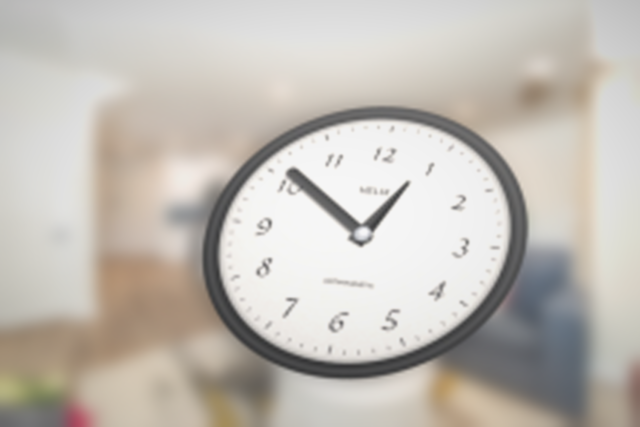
12.51
